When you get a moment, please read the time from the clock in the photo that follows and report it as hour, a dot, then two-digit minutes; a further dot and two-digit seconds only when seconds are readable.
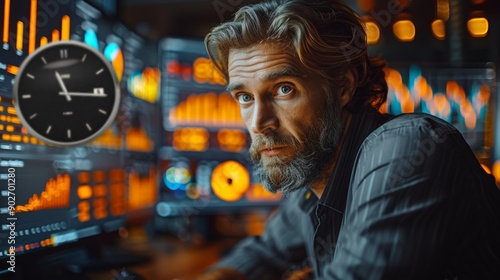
11.16
